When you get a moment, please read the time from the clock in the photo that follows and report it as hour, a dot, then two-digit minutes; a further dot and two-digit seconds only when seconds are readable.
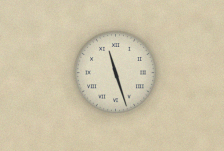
11.27
